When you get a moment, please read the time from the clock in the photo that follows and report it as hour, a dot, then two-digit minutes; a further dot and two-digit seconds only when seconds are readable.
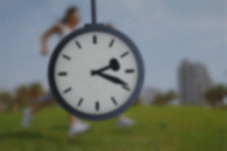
2.19
